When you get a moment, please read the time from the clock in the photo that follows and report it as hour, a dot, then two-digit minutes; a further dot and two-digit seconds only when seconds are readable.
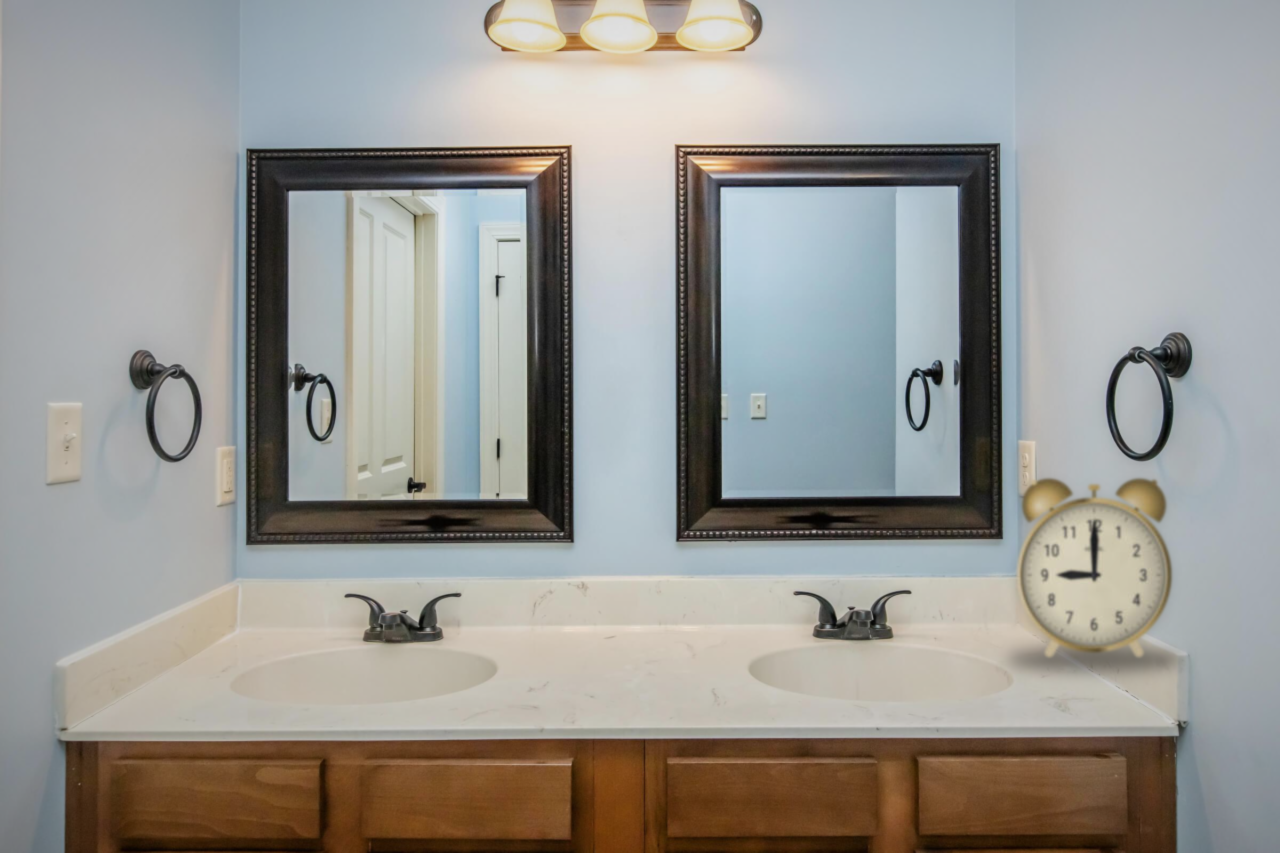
9.00
